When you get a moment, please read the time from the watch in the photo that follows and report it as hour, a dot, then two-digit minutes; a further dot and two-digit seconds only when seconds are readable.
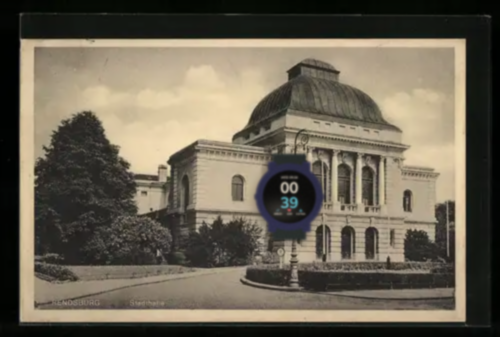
0.39
